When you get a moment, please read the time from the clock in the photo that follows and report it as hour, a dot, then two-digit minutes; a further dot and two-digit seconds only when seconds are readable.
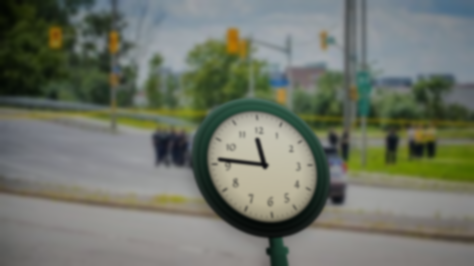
11.46
